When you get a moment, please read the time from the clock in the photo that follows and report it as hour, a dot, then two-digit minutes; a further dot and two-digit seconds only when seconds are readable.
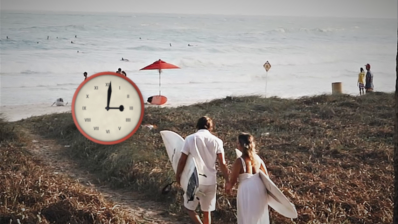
3.01
